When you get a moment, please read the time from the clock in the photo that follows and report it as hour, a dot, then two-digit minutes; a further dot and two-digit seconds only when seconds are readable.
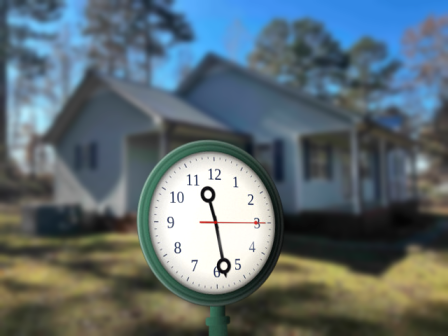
11.28.15
